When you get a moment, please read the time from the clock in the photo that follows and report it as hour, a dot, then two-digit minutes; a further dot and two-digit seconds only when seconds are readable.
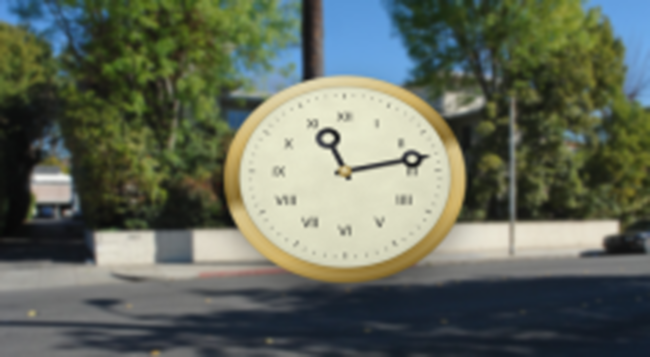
11.13
